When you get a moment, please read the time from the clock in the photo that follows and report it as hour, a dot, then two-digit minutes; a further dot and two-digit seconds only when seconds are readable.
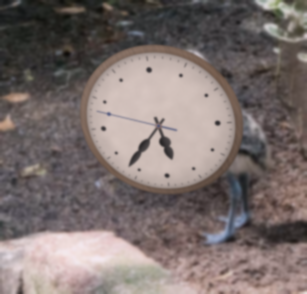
5.36.48
